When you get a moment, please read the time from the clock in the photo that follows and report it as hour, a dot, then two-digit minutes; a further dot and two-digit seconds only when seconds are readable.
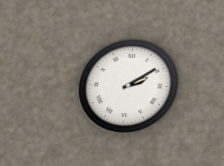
2.09
